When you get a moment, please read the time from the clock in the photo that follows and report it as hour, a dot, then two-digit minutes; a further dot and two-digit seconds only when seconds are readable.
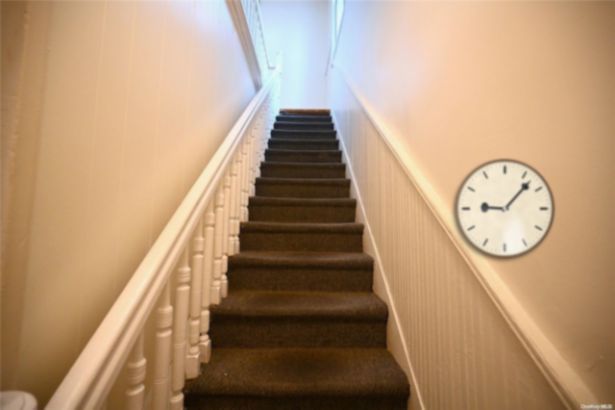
9.07
